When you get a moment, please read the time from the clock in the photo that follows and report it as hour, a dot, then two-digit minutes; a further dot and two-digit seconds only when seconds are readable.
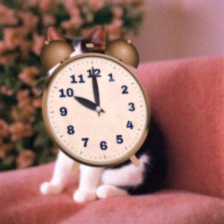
10.00
